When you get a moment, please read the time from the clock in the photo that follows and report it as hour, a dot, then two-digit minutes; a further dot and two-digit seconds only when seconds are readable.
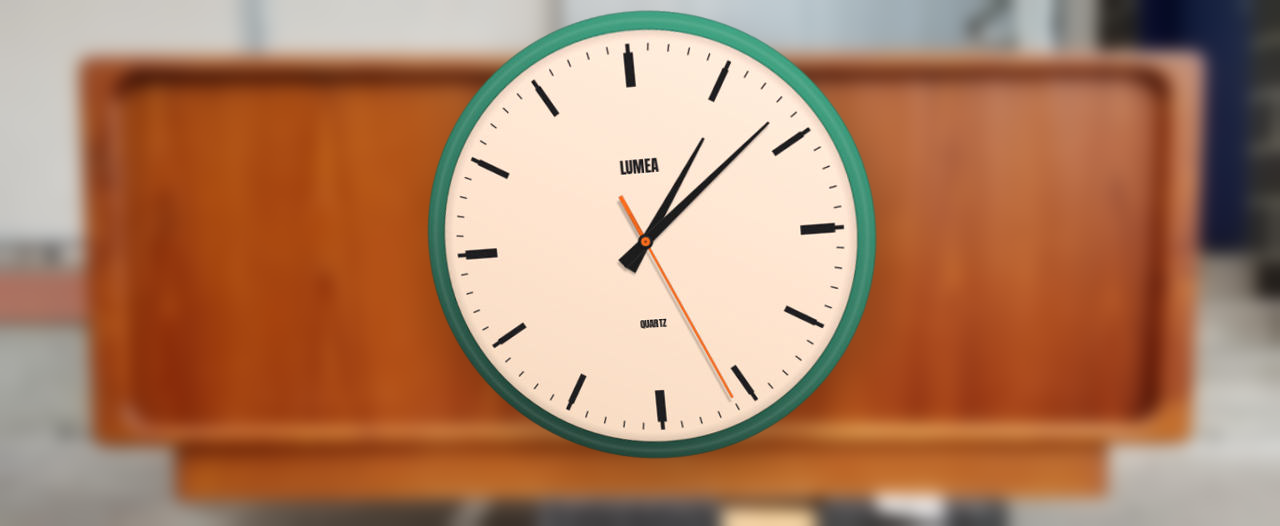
1.08.26
